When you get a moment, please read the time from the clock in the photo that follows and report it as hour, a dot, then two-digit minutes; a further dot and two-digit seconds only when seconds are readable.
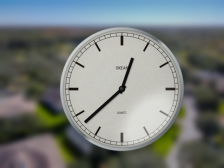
12.38
